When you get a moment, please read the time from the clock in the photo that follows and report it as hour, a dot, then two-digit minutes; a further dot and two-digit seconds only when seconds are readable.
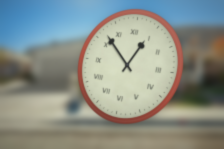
12.52
